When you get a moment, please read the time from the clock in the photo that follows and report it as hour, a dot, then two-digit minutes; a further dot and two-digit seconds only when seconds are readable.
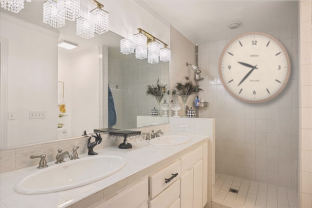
9.37
